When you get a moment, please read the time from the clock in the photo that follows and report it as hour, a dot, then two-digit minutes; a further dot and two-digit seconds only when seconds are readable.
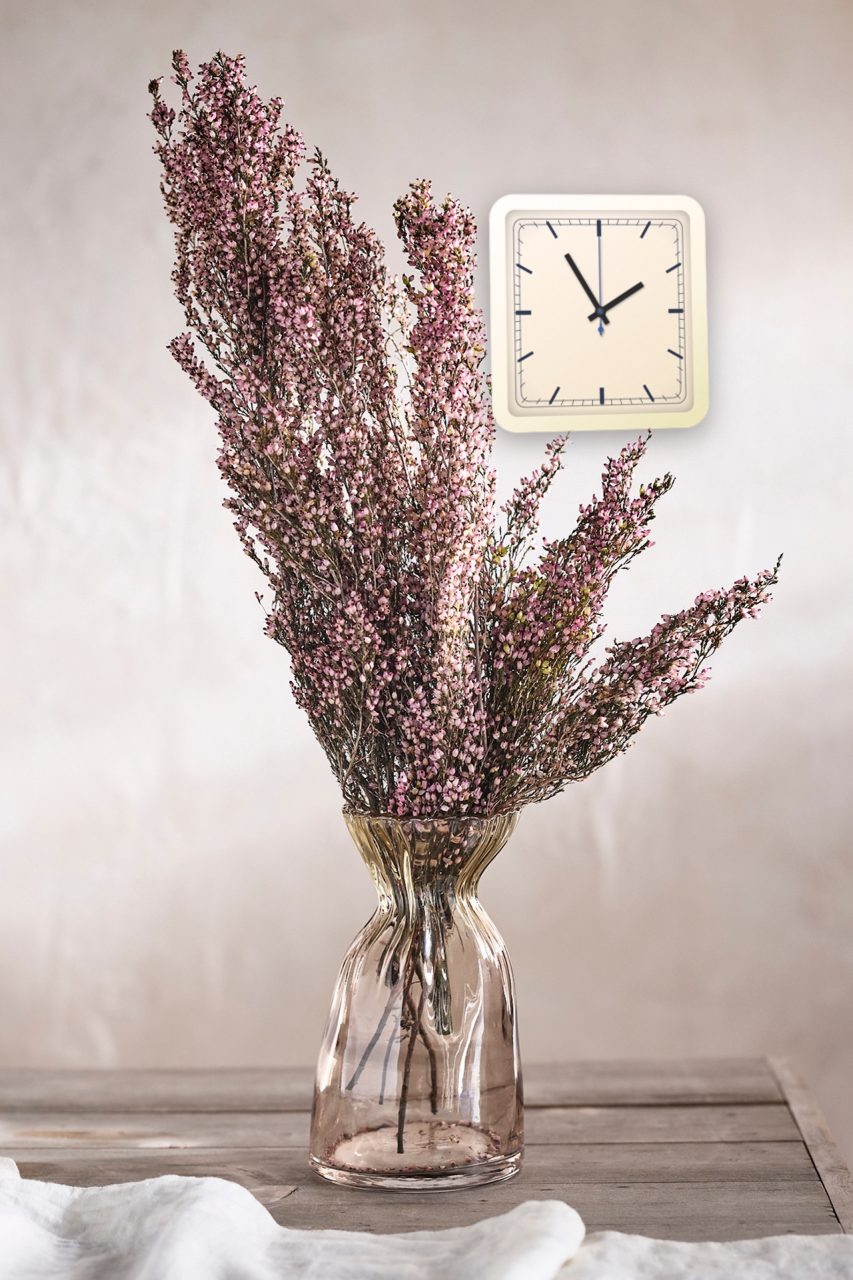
1.55.00
